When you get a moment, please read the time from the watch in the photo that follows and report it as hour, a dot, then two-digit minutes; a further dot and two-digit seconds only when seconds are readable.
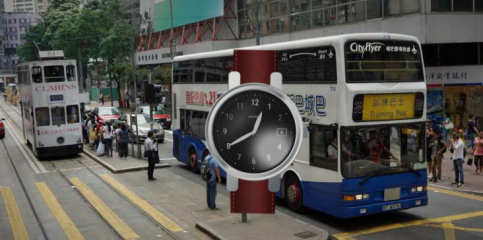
12.40
